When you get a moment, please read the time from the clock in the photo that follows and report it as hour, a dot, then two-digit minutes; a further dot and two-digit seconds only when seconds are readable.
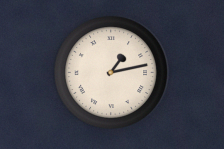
1.13
